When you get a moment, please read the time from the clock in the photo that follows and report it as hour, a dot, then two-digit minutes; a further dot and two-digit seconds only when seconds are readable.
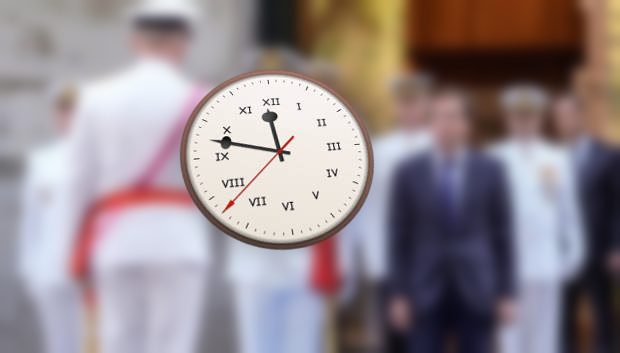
11.47.38
